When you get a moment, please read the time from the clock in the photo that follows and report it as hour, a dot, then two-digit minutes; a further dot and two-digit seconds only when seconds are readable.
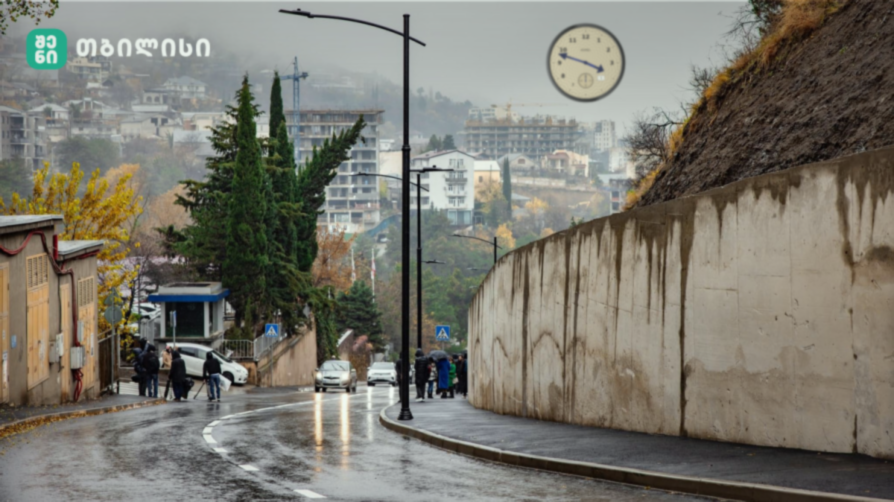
3.48
